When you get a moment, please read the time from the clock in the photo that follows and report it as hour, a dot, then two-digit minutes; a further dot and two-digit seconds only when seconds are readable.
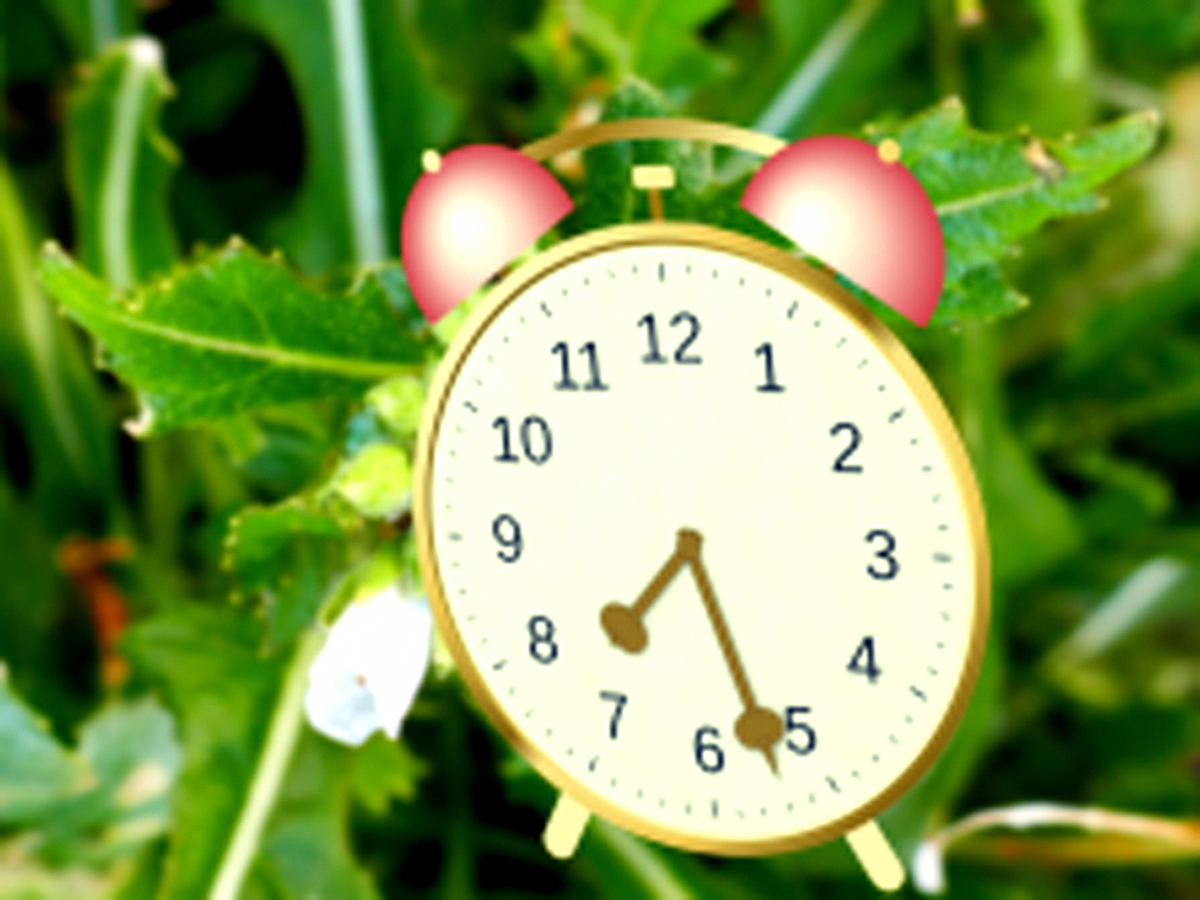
7.27
